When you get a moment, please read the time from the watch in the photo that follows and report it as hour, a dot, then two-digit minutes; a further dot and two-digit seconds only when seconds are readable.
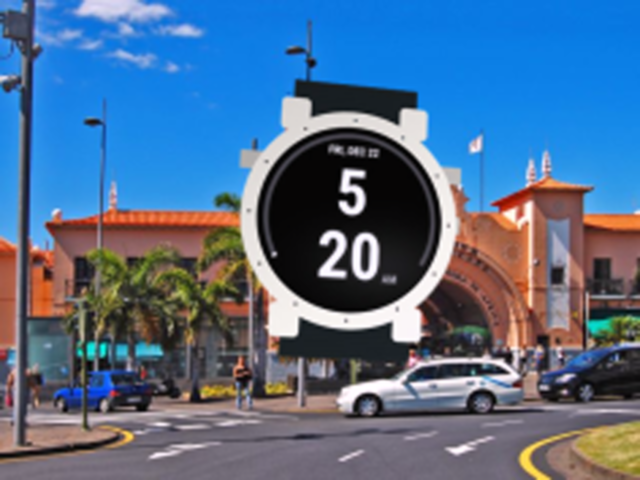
5.20
